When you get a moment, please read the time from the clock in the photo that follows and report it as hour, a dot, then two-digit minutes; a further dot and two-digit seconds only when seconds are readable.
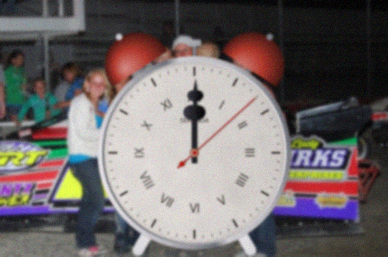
12.00.08
